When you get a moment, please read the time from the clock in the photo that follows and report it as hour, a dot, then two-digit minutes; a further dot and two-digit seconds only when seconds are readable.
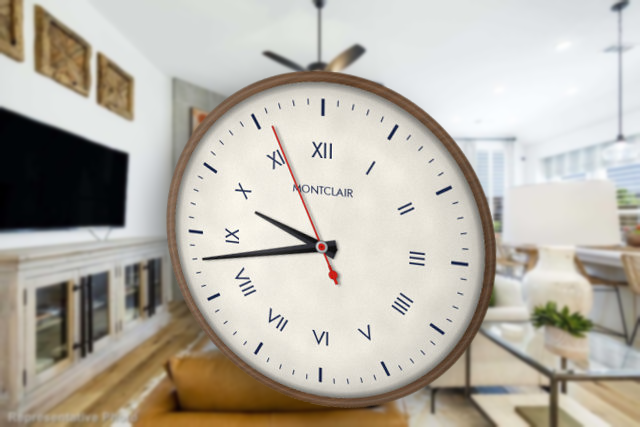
9.42.56
